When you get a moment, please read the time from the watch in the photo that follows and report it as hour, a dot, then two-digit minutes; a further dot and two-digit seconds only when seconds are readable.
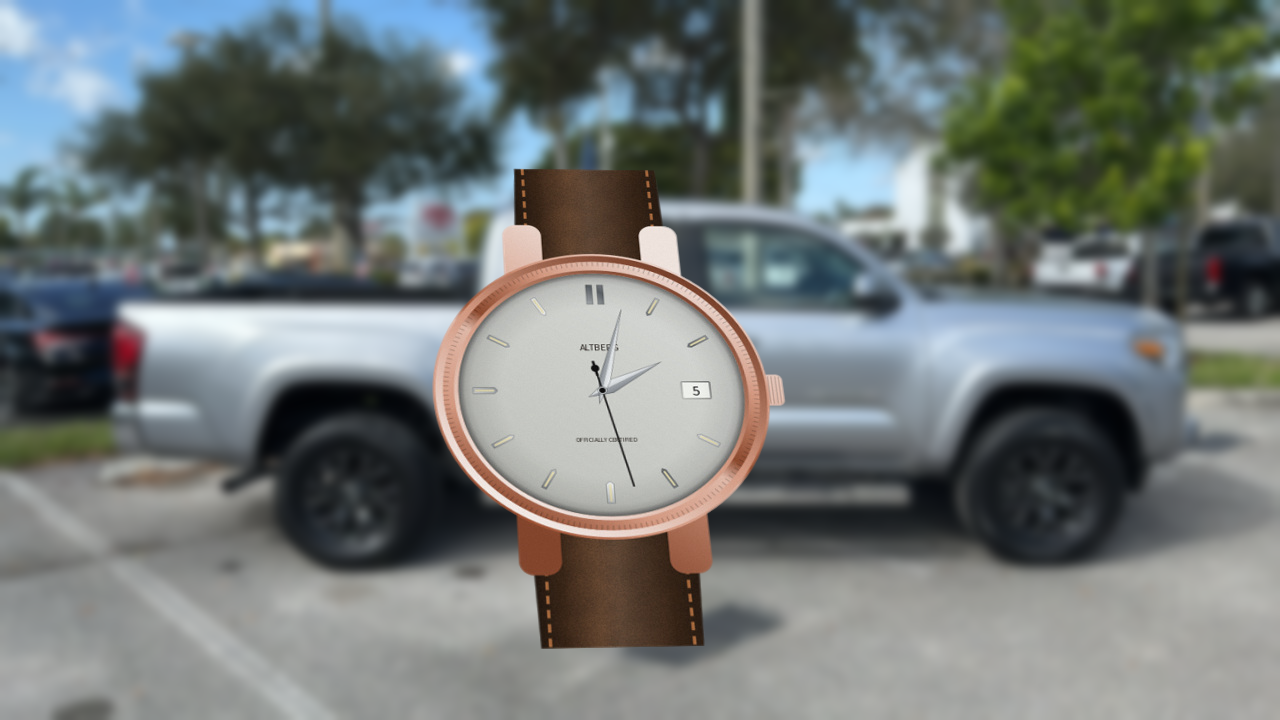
2.02.28
